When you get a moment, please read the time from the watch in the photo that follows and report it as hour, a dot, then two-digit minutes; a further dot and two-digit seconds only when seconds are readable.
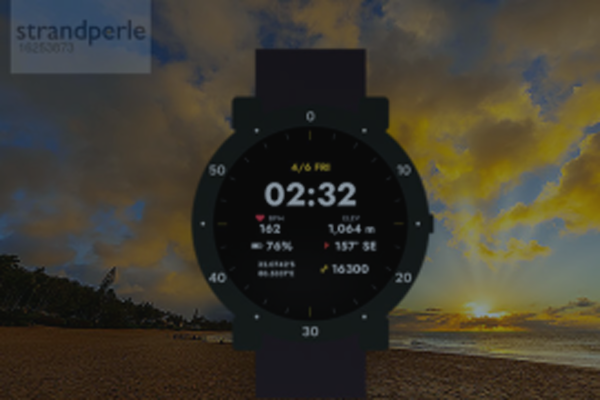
2.32
